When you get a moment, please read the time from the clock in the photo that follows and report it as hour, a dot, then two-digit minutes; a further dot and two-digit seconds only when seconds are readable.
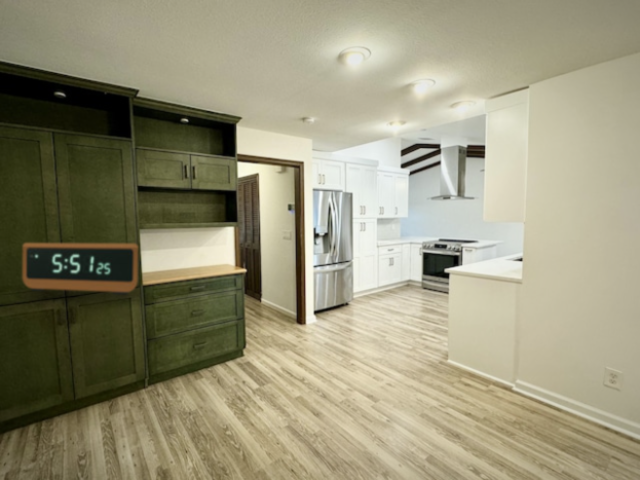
5.51
